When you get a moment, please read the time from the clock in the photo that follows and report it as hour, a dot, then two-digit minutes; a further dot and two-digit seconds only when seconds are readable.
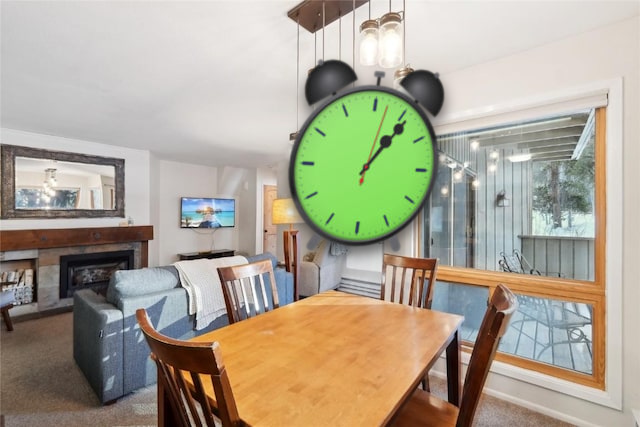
1.06.02
